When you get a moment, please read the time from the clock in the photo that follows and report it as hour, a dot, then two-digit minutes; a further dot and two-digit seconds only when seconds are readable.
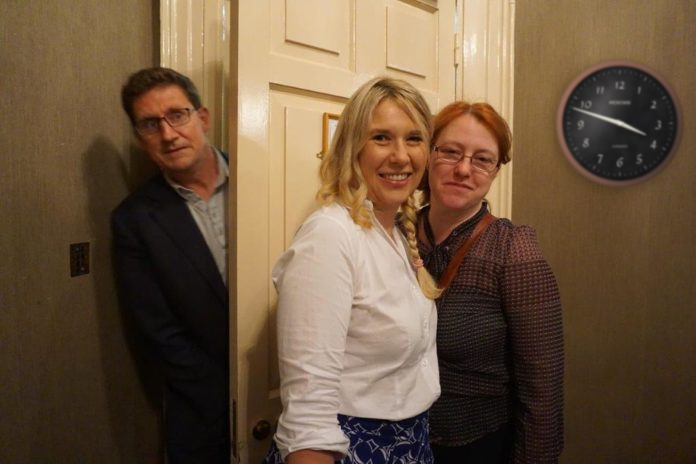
3.48
